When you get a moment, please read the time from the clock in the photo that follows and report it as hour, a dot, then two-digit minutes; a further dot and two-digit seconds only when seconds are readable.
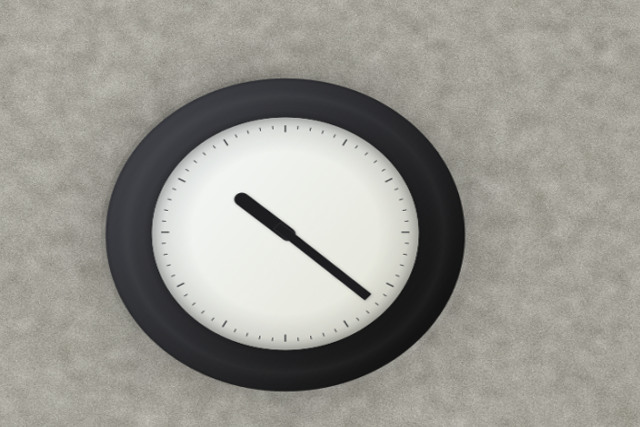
10.22
